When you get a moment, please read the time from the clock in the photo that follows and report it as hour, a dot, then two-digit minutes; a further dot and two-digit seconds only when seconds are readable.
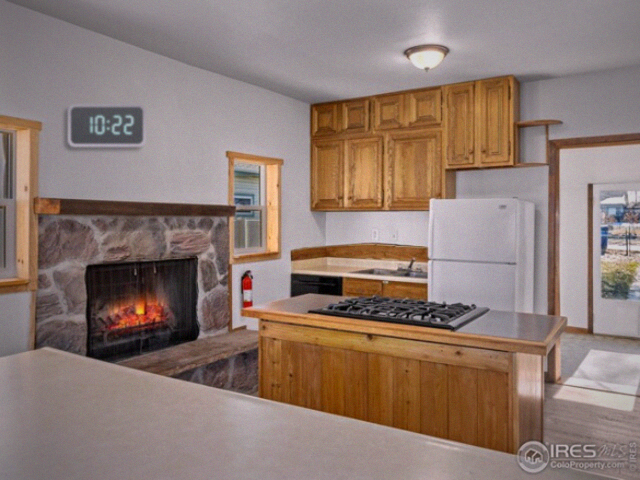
10.22
